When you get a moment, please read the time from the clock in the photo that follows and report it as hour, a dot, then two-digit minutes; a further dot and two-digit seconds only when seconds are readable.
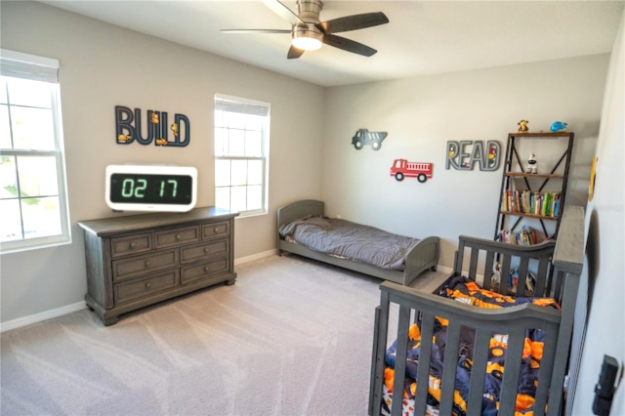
2.17
